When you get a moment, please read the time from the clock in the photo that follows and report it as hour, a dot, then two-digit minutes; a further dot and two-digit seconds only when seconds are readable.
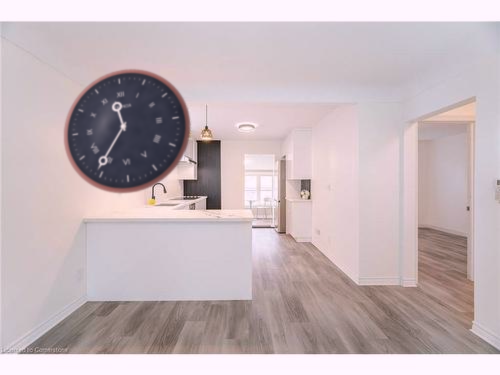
11.36
